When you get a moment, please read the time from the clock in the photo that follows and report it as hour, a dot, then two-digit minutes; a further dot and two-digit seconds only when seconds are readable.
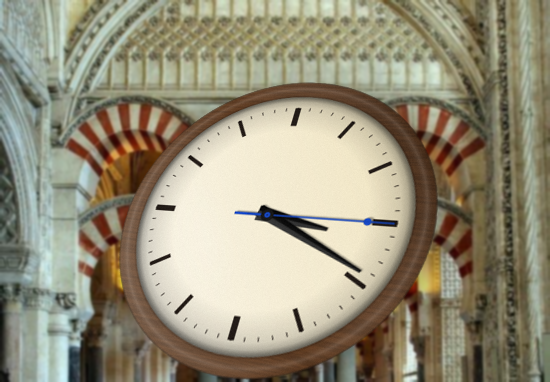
3.19.15
